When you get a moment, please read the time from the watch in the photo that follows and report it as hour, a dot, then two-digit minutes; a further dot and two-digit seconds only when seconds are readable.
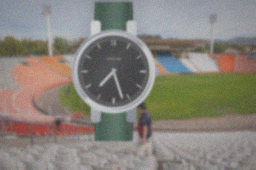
7.27
